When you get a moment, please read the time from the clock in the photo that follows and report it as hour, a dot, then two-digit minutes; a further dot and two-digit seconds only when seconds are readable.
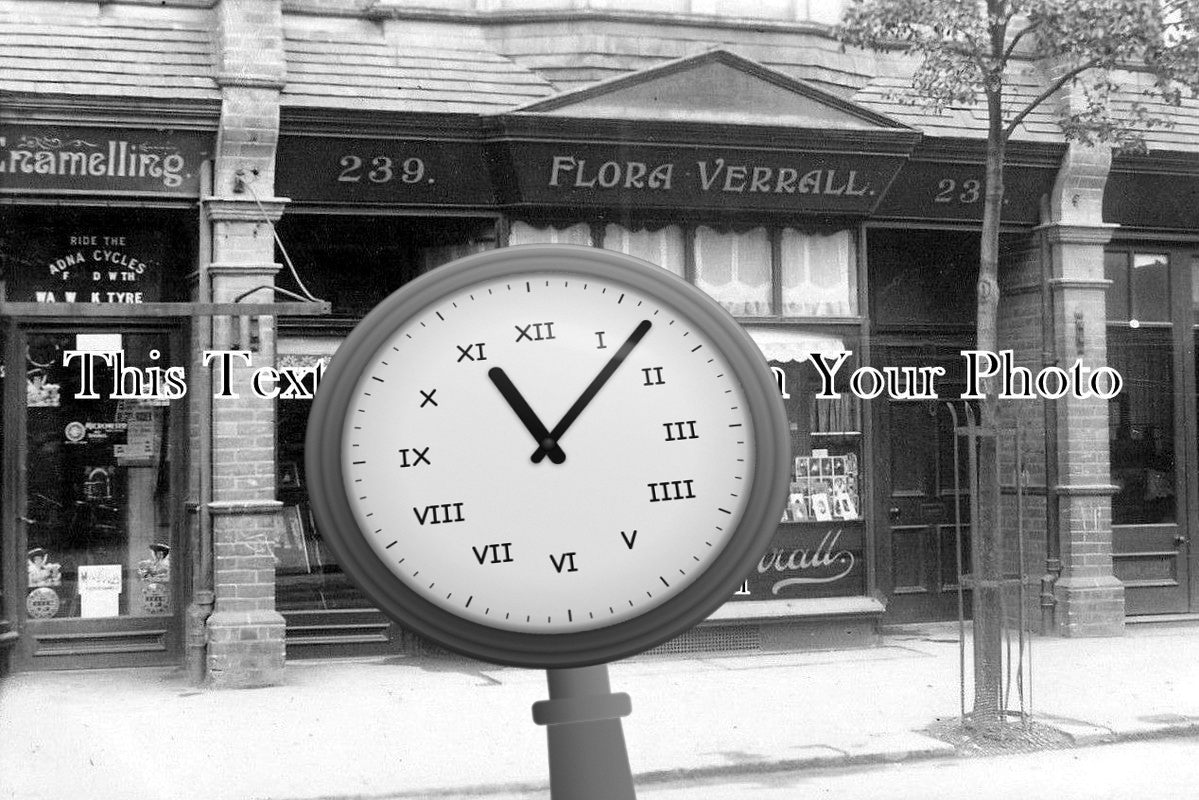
11.07
